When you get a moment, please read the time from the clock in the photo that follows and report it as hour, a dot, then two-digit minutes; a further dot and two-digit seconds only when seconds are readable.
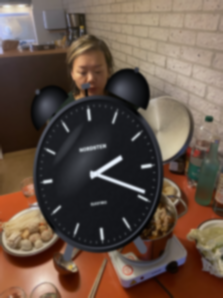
2.19
